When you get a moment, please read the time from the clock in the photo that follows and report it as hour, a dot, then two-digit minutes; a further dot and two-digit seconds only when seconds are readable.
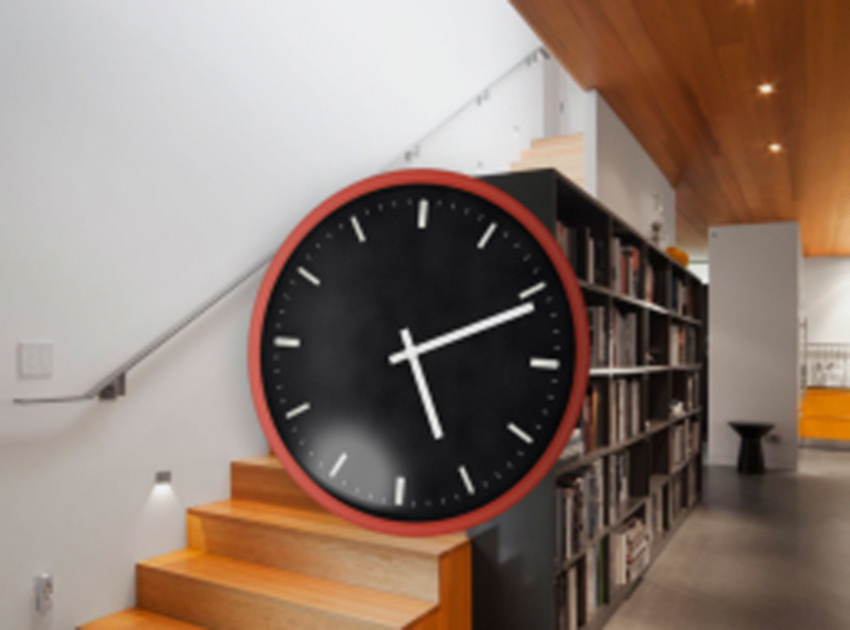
5.11
